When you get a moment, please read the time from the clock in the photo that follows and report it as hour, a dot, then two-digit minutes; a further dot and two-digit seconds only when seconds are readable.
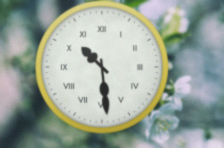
10.29
